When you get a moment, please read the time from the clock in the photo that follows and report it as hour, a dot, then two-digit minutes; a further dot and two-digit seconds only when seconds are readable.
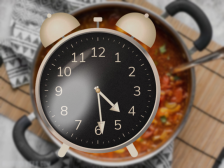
4.29
